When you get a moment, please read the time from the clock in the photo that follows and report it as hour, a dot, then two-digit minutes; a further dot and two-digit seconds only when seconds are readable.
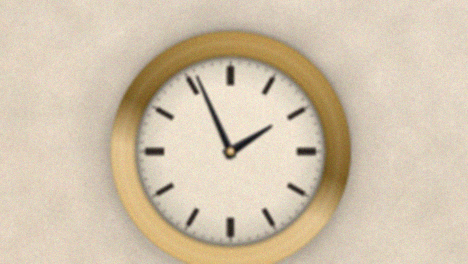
1.56
